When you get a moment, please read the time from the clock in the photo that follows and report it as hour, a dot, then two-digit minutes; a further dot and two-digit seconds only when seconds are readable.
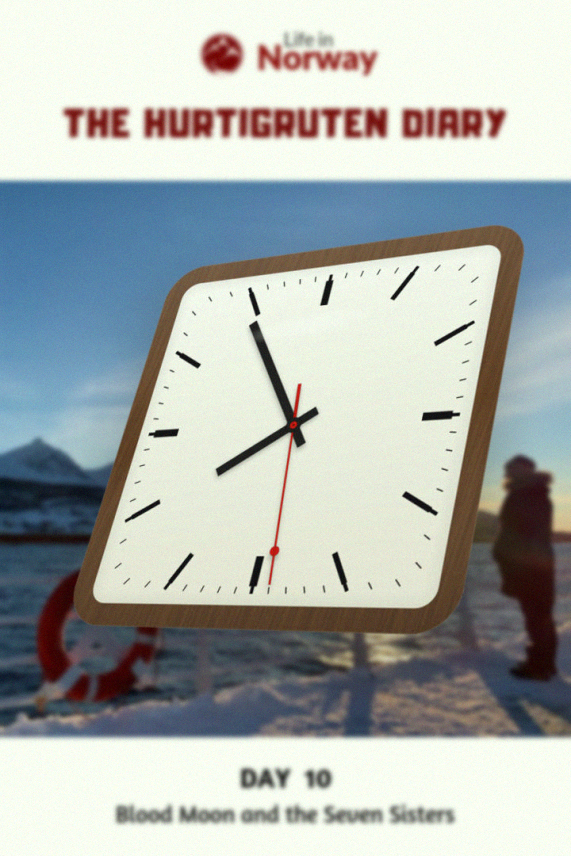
7.54.29
